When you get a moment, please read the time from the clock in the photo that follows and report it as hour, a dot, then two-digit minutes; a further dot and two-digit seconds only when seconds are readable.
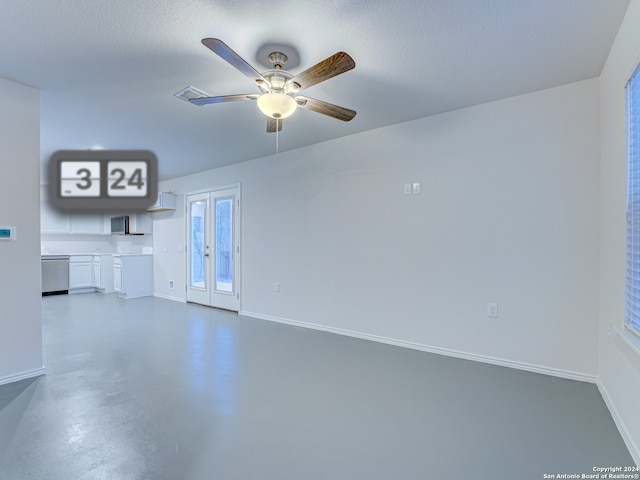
3.24
